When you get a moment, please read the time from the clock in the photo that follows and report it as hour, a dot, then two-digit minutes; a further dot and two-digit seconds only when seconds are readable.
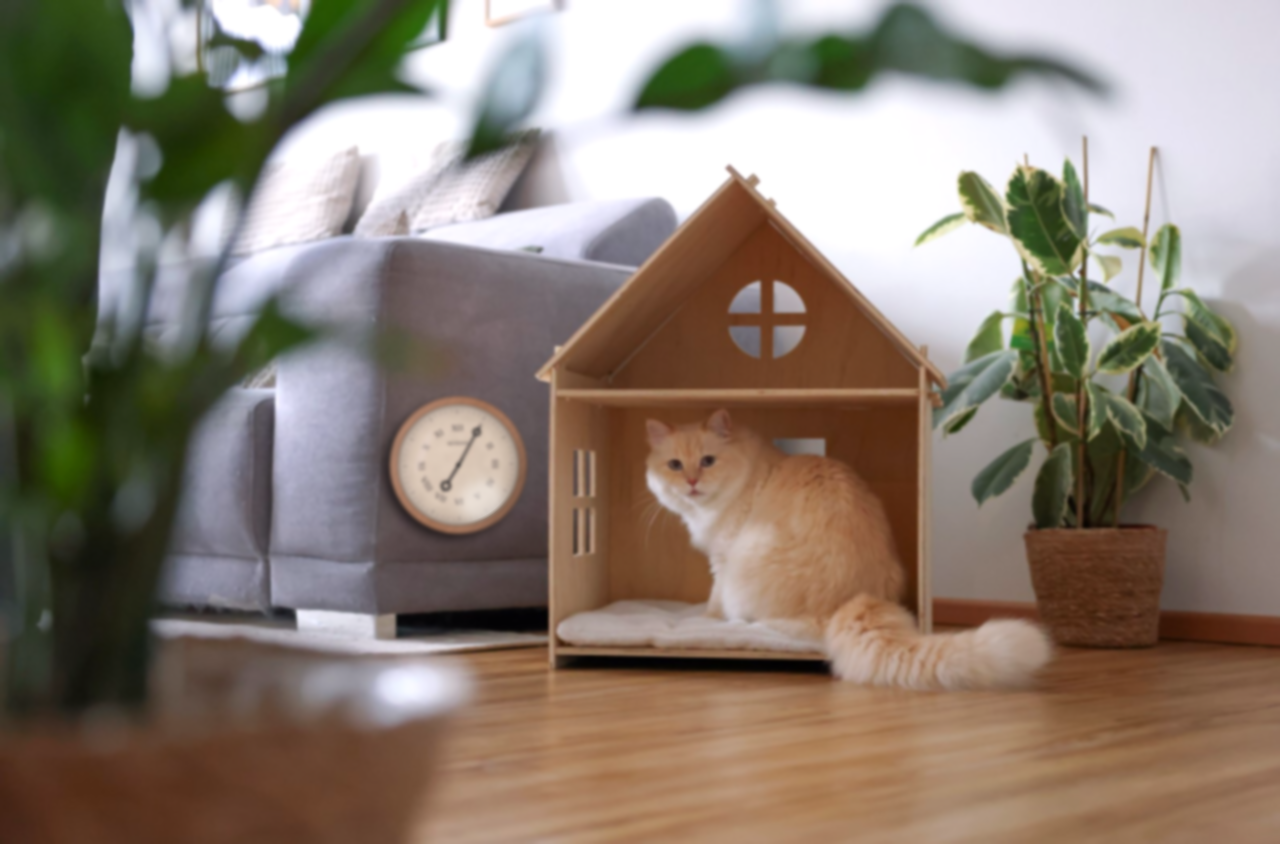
7.05
